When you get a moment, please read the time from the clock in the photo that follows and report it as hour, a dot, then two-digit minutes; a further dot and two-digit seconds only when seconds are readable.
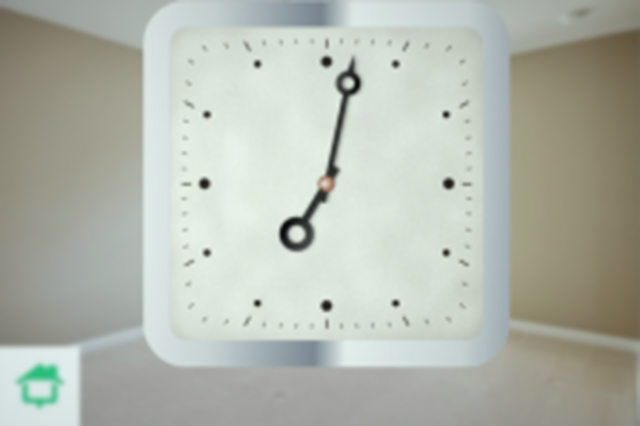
7.02
